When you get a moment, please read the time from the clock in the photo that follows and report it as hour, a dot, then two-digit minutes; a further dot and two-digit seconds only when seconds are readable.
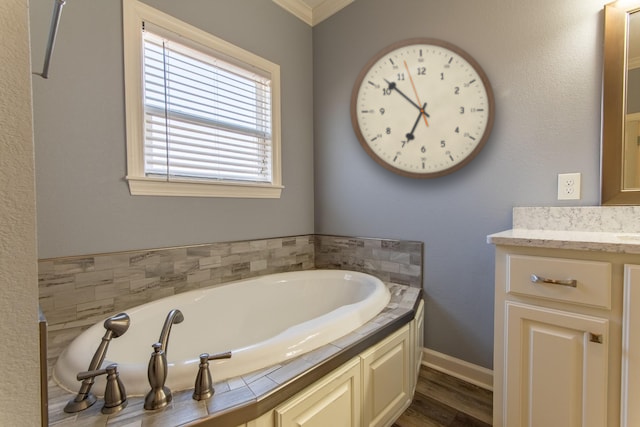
6.51.57
